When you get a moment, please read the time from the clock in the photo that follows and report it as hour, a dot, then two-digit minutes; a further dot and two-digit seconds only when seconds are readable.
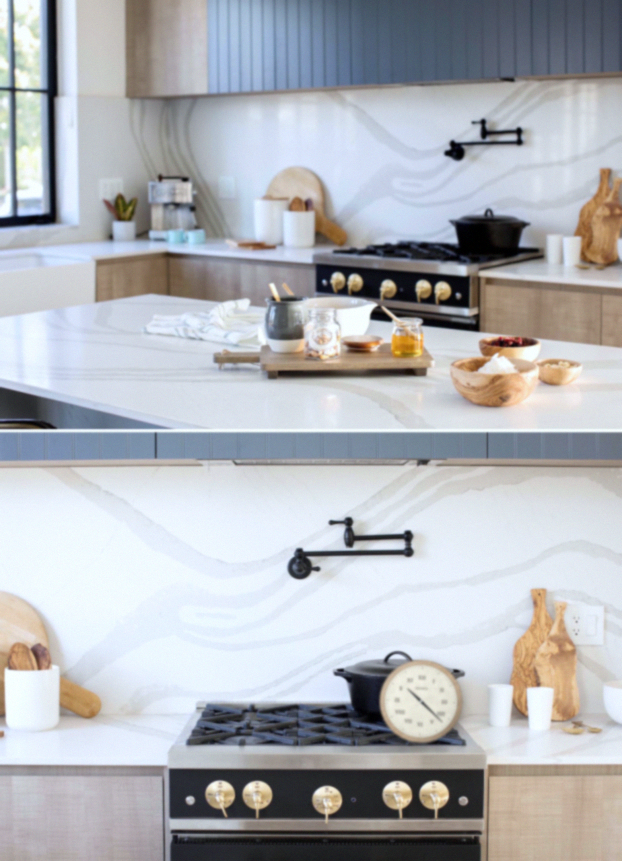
10.22
